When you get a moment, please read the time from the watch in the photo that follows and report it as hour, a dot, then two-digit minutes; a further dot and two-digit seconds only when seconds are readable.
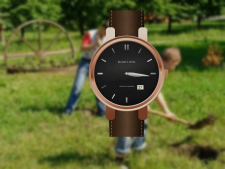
3.16
